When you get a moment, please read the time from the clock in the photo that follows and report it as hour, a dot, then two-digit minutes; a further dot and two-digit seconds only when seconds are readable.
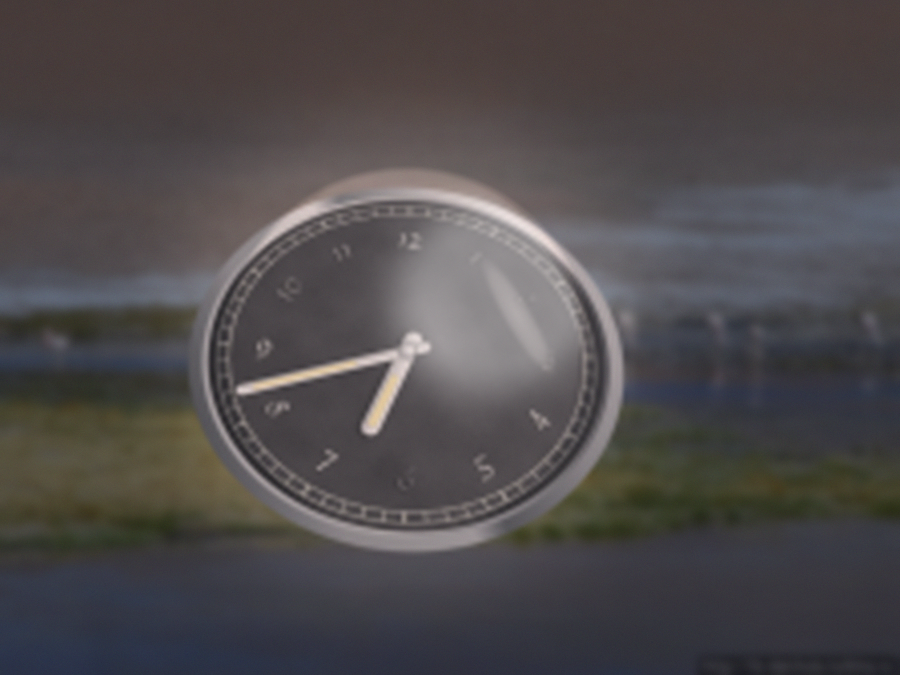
6.42
